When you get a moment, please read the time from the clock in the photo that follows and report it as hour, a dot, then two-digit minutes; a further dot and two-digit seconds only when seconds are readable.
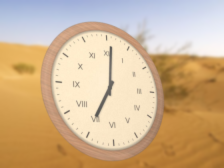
7.01
